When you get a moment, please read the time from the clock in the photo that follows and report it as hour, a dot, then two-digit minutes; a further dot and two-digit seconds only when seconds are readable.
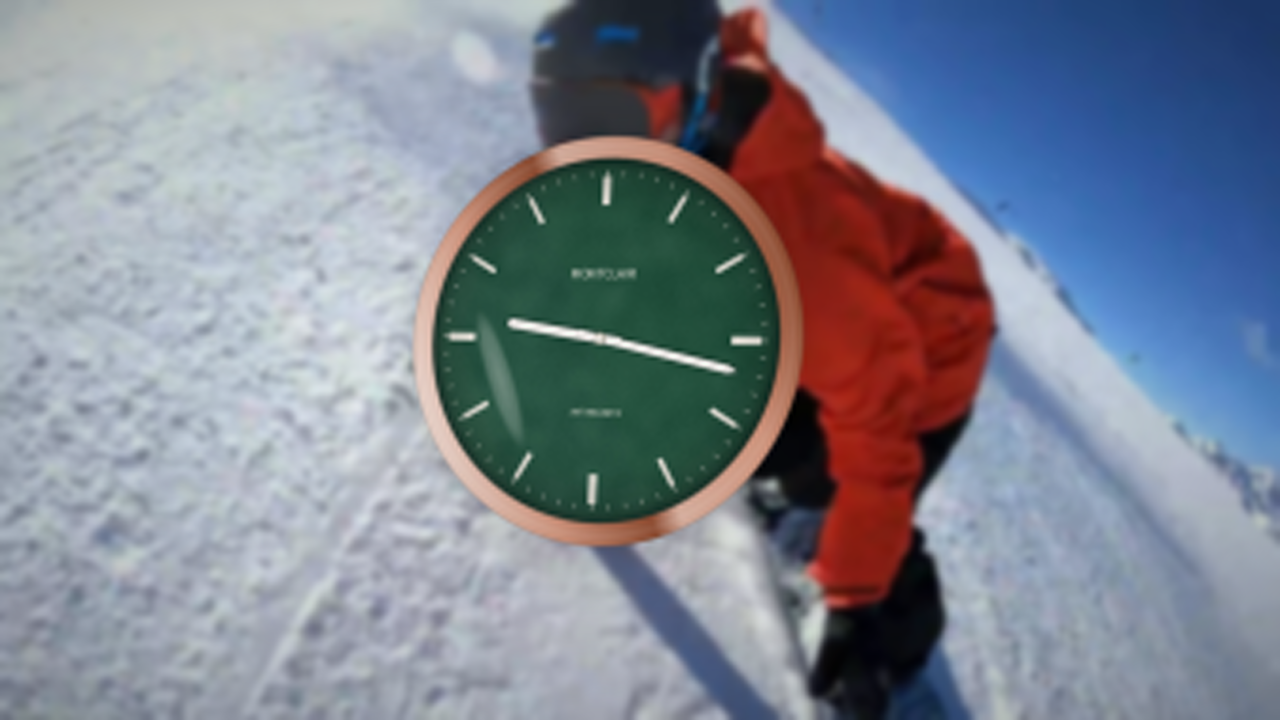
9.17
